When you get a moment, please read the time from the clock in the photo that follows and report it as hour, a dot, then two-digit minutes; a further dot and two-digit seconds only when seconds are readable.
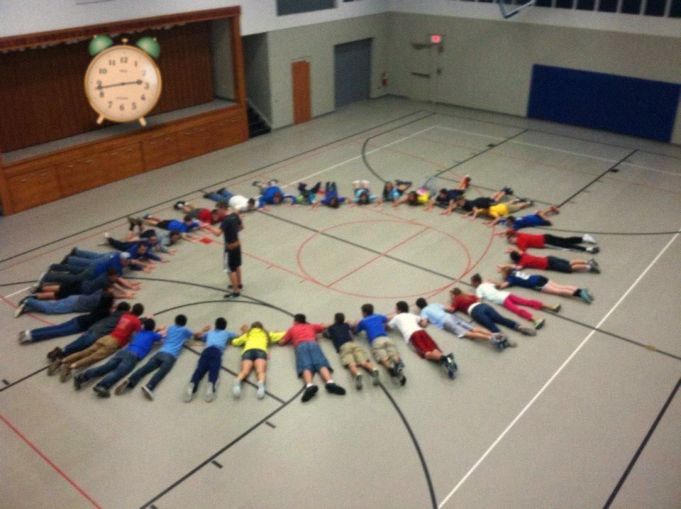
2.43
